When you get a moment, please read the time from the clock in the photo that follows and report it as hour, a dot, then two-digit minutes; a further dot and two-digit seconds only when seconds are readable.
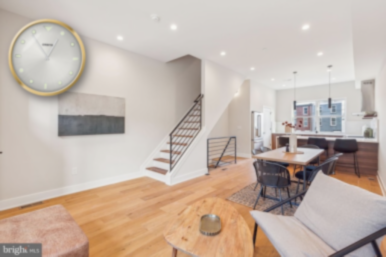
12.54
